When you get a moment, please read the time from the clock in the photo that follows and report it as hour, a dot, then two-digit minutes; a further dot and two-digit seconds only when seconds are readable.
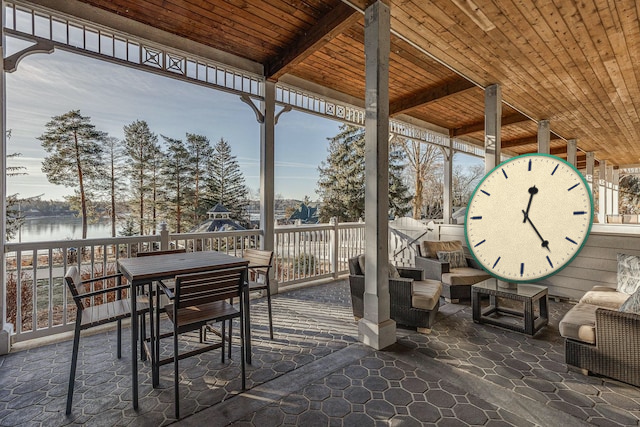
12.24
